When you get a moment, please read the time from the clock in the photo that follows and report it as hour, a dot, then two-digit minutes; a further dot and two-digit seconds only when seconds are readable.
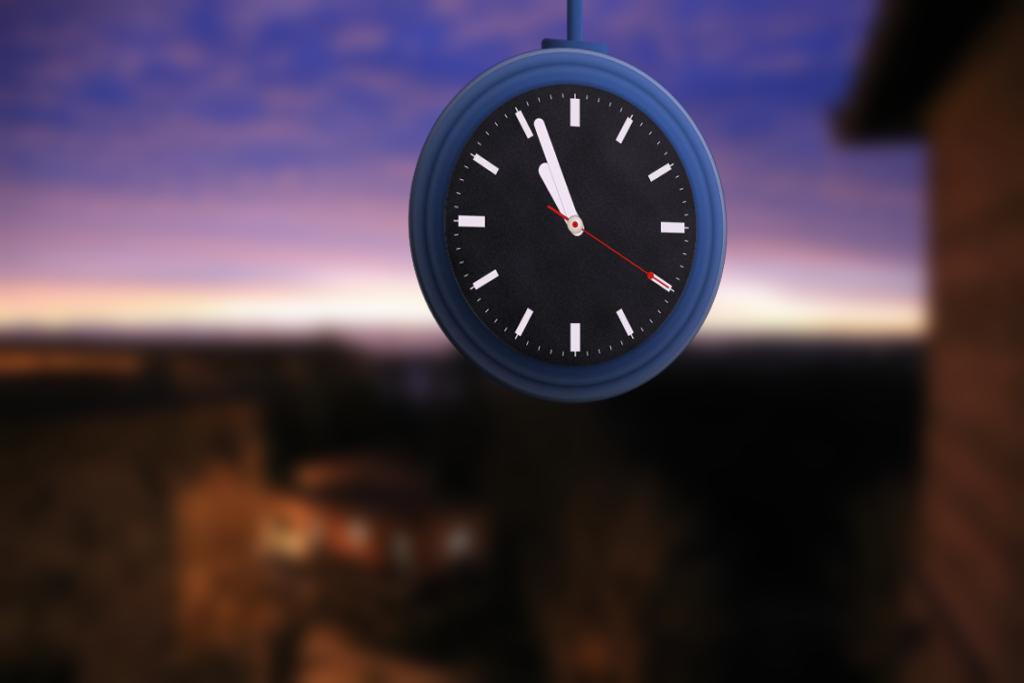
10.56.20
